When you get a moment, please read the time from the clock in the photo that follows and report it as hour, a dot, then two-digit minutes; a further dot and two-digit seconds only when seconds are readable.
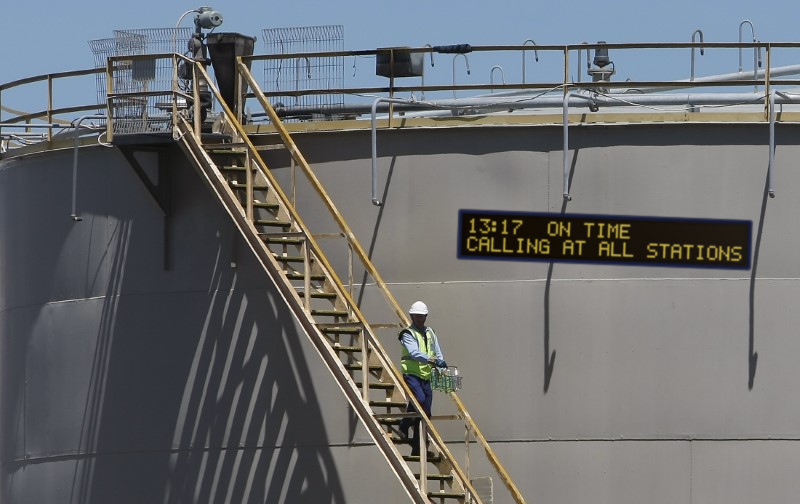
13.17
